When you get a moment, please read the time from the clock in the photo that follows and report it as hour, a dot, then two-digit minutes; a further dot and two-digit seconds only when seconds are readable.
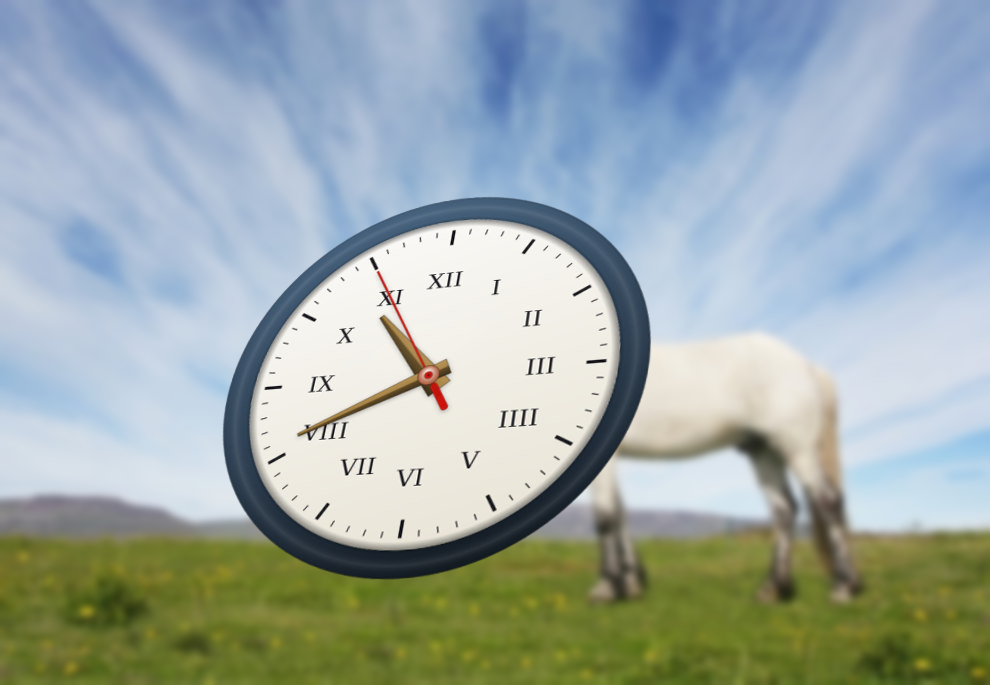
10.40.55
